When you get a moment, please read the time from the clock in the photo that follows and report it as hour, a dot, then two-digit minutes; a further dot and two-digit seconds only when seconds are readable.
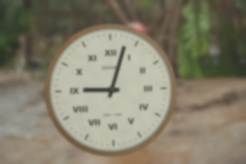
9.03
